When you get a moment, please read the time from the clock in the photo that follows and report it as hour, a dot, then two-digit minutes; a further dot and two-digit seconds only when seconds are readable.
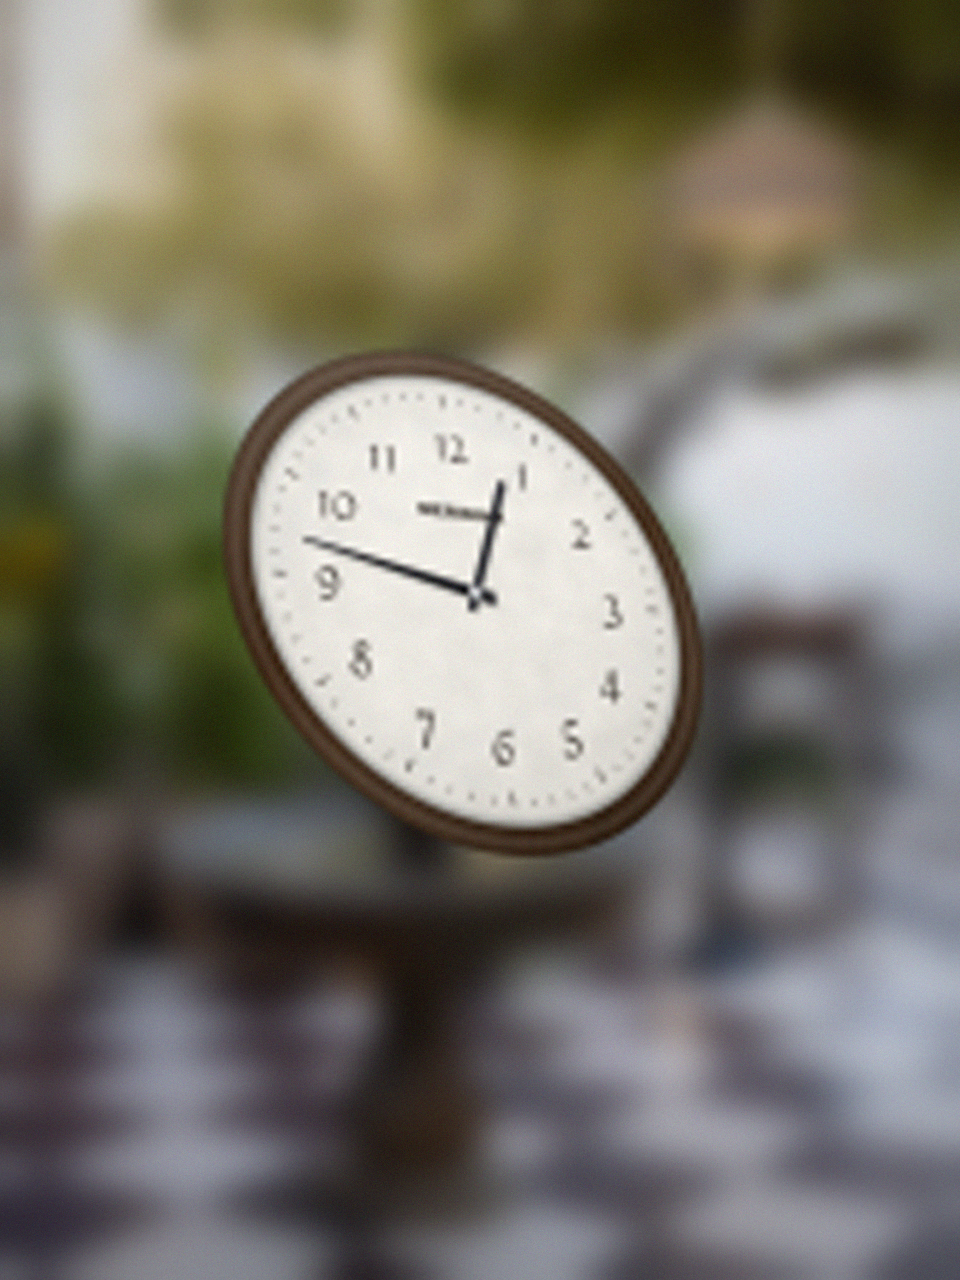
12.47
